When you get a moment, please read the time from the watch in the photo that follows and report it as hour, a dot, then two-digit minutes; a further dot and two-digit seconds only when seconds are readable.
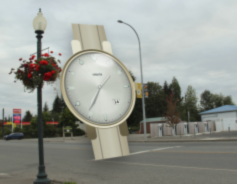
1.36
